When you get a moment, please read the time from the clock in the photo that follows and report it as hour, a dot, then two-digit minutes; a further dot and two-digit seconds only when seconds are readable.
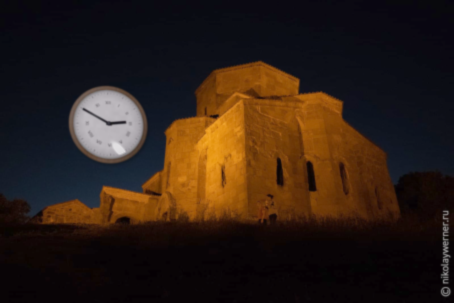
2.50
